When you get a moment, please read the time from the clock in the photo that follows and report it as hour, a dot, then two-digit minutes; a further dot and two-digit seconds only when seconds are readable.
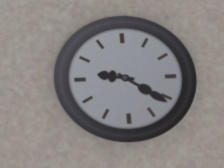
9.21
